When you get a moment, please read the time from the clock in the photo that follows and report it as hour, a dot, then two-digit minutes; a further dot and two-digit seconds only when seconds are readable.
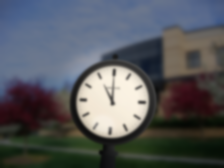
11.00
